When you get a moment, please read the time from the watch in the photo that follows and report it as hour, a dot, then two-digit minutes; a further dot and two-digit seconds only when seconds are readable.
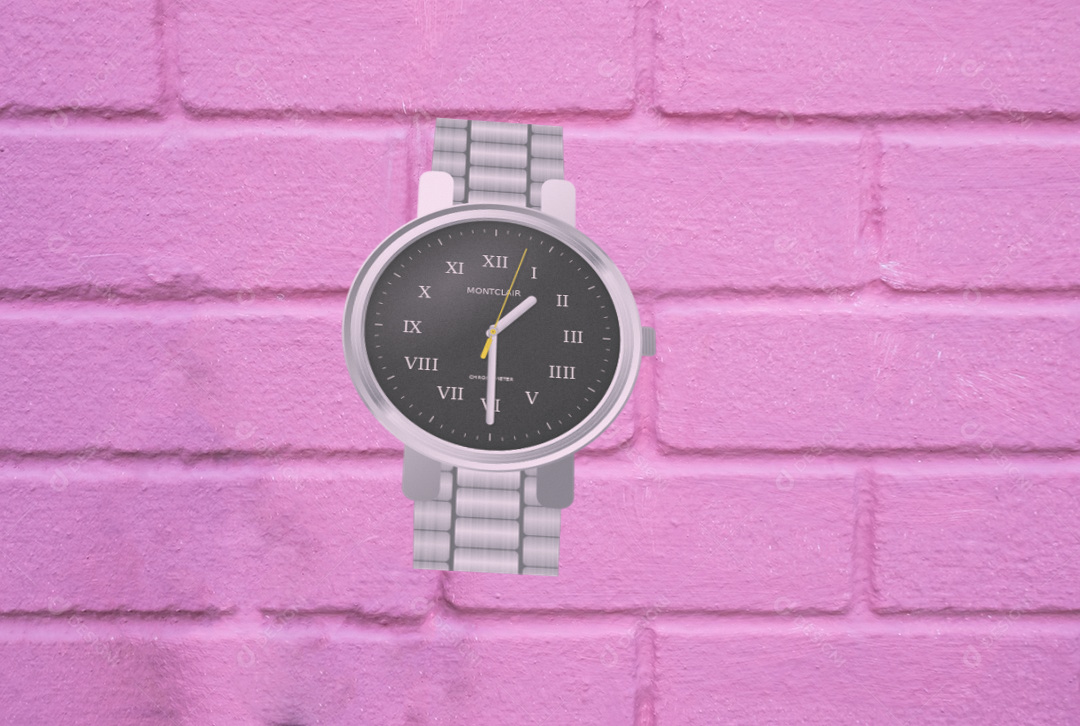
1.30.03
